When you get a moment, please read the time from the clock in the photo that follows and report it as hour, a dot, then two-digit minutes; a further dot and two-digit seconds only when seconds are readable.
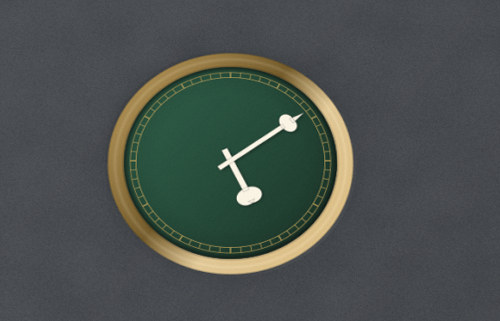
5.09
